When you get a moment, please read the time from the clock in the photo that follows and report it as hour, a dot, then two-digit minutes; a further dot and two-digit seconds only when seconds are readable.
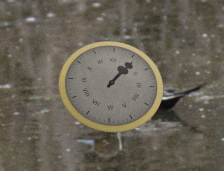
1.06
